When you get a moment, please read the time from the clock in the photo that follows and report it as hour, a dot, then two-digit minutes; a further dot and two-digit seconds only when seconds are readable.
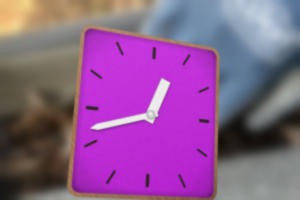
12.42
